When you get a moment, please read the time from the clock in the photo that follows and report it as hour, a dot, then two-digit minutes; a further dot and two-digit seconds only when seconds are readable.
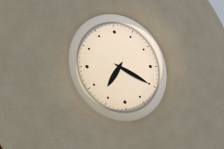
7.20
